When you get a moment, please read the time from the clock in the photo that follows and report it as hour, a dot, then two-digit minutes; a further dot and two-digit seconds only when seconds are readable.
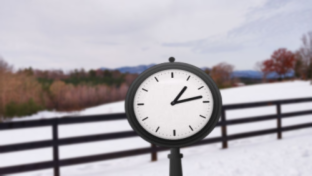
1.13
